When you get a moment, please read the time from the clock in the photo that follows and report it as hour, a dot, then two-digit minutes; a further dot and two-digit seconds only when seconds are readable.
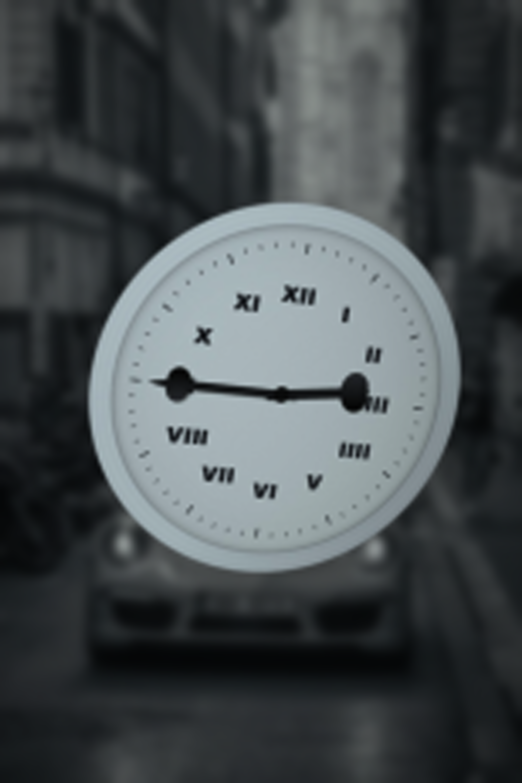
2.45
